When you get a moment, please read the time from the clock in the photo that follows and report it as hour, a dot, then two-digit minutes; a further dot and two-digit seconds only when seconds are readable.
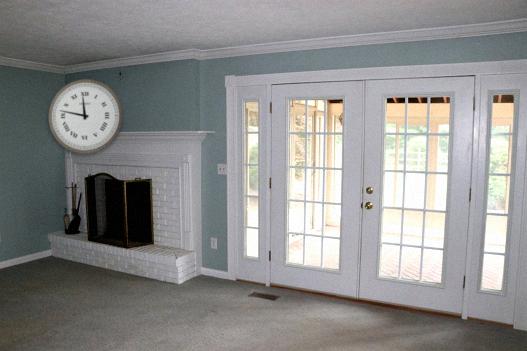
11.47
